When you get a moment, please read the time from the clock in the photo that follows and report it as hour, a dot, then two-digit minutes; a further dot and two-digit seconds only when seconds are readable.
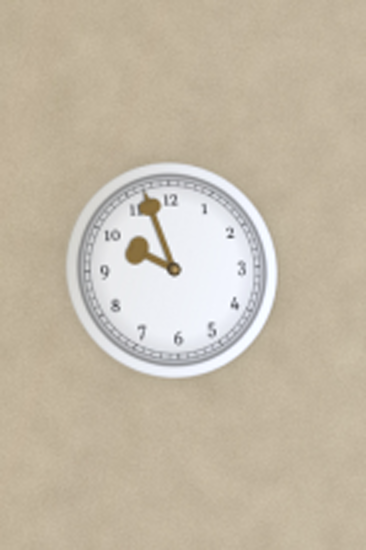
9.57
